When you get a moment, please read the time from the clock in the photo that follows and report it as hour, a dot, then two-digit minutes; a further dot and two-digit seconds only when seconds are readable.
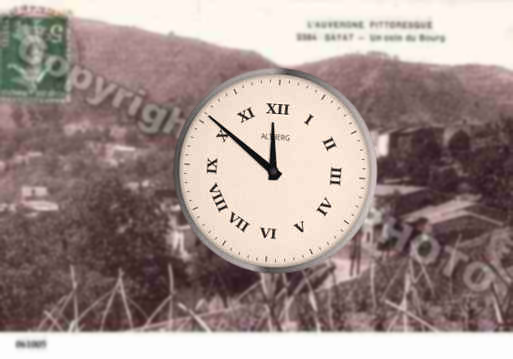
11.51
